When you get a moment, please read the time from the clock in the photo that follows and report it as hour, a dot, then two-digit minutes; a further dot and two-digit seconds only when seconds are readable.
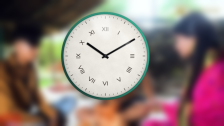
10.10
